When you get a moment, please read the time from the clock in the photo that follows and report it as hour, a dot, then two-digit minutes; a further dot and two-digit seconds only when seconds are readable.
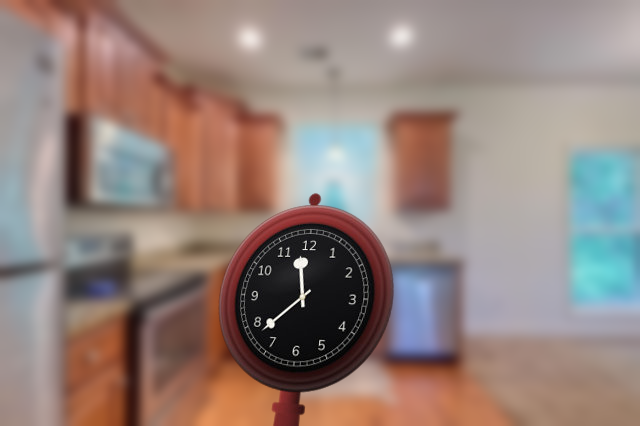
11.38
